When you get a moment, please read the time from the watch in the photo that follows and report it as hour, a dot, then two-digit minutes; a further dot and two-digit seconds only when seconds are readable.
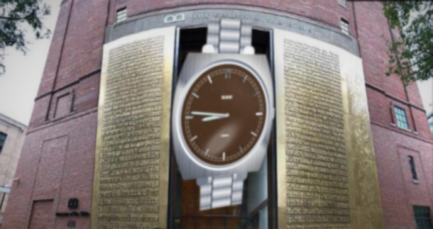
8.46
